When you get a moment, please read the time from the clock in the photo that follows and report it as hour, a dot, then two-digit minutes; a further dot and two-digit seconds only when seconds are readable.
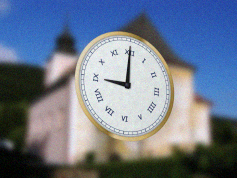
9.00
